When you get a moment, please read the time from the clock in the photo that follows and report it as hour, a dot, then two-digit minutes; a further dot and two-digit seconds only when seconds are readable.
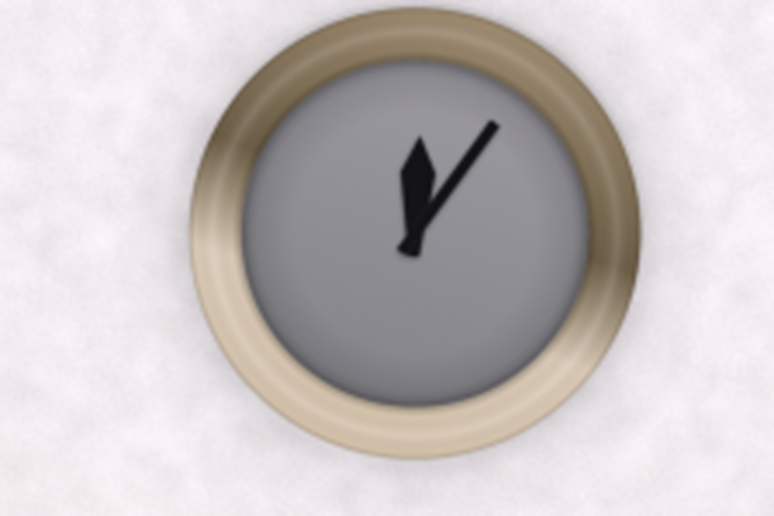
12.06
